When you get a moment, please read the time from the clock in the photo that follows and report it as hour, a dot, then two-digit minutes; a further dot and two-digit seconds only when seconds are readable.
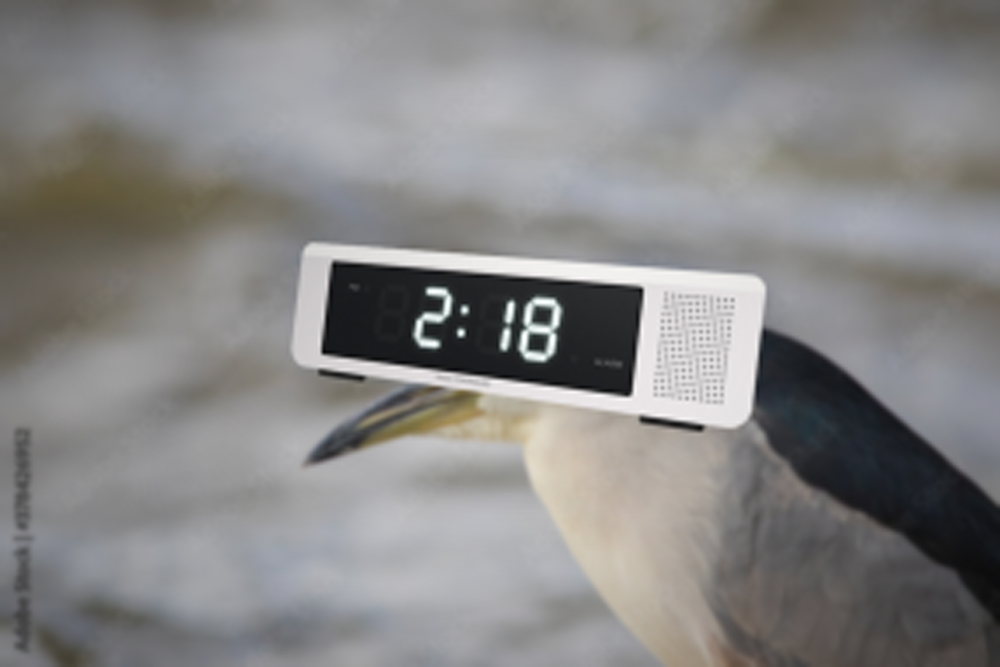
2.18
